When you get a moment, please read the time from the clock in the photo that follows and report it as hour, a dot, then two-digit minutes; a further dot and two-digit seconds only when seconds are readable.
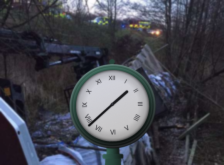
1.38
